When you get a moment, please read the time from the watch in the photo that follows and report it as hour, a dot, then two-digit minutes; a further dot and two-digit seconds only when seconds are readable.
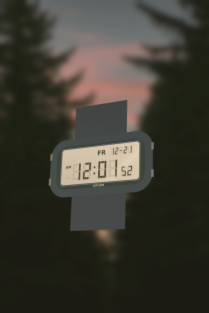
12.01.52
